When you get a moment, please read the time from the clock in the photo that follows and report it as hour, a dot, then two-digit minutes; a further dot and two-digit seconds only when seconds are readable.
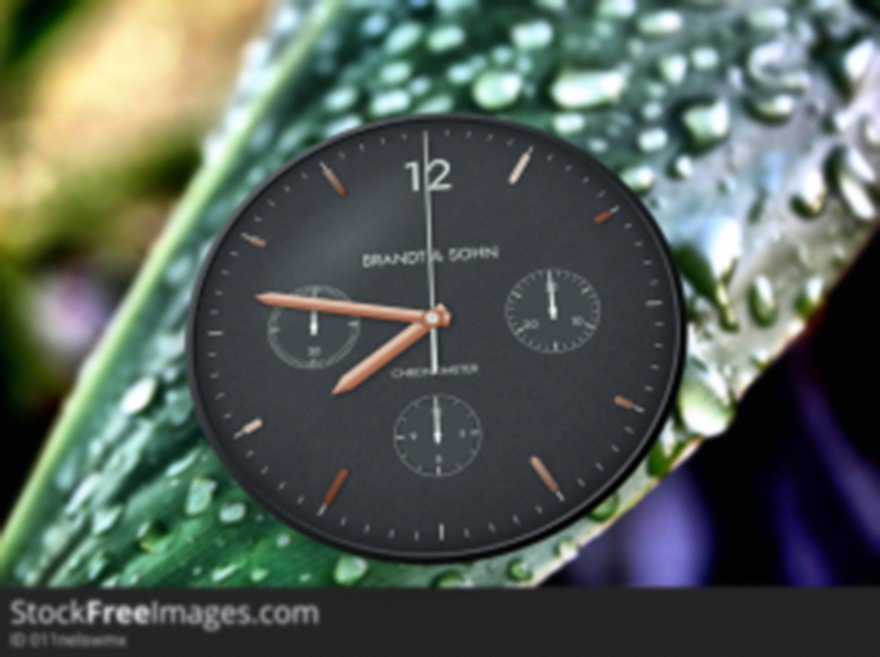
7.47
